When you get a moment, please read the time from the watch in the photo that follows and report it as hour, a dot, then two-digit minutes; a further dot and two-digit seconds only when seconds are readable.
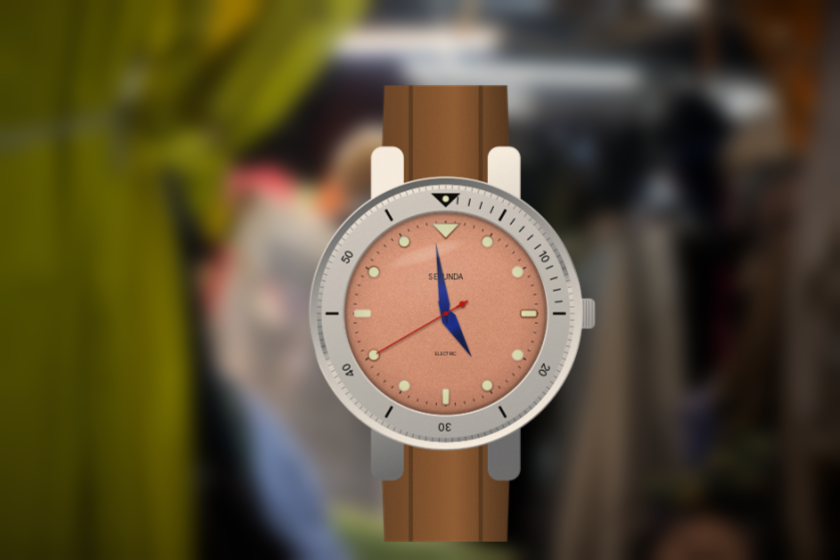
4.58.40
